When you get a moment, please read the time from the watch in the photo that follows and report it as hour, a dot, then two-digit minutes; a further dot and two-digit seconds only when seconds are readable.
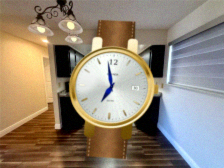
6.58
